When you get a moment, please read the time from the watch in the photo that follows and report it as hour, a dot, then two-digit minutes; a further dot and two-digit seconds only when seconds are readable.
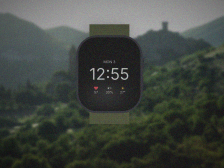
12.55
